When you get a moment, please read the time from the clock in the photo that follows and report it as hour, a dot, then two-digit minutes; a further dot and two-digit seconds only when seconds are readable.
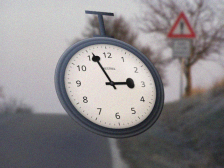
2.56
